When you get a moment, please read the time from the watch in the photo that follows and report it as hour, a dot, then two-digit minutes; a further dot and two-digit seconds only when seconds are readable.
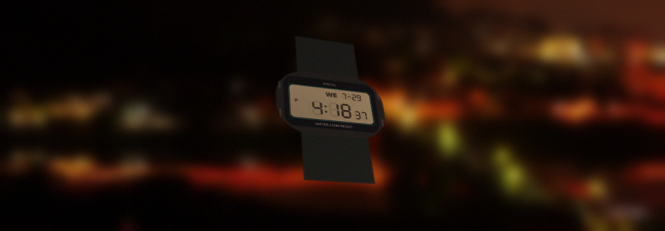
4.18.37
